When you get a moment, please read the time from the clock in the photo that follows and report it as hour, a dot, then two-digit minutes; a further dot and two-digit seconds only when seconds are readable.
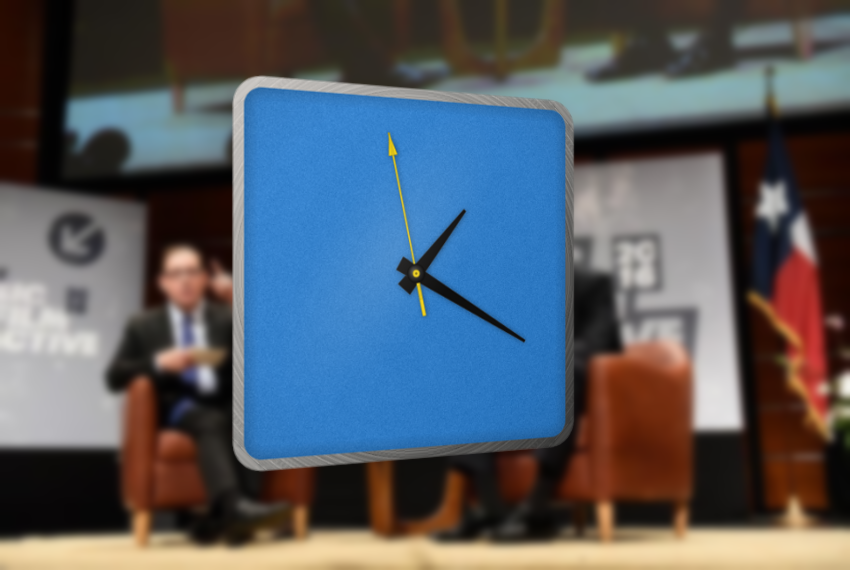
1.19.58
